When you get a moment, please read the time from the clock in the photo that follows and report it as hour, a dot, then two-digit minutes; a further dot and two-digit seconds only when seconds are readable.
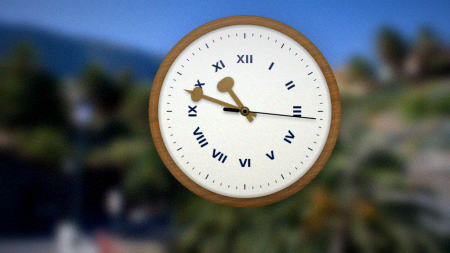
10.48.16
